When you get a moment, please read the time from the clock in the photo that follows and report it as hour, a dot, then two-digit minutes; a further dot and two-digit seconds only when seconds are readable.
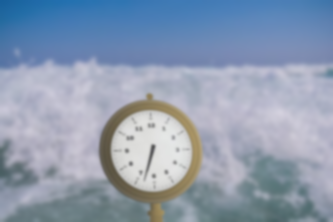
6.33
